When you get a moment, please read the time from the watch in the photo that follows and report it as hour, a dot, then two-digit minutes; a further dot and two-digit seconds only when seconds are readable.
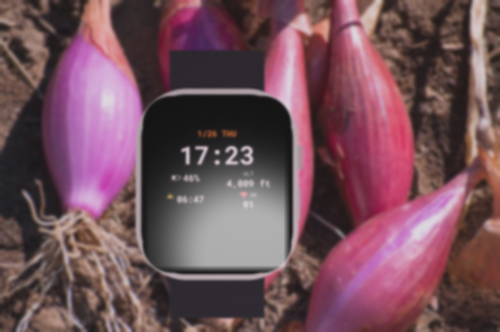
17.23
